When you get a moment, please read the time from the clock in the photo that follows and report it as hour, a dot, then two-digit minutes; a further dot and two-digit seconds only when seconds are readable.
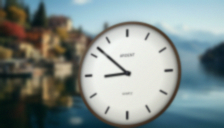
8.52
